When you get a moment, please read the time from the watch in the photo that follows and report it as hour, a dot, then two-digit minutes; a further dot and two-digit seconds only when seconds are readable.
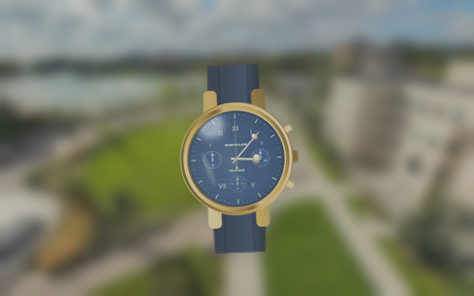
3.07
